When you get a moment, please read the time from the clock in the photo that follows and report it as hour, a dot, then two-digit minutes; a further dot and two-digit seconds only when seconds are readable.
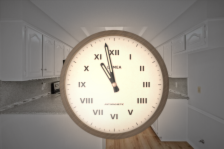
10.58
